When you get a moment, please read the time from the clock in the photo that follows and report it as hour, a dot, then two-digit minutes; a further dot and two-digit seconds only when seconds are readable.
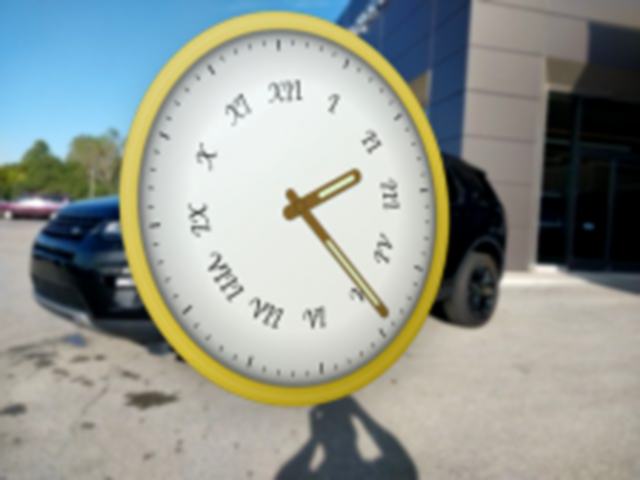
2.24
